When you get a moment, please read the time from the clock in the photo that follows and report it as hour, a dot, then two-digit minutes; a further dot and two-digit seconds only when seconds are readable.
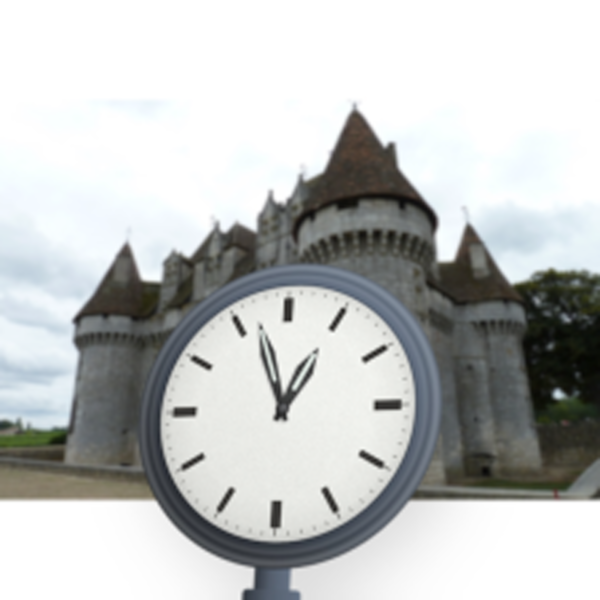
12.57
